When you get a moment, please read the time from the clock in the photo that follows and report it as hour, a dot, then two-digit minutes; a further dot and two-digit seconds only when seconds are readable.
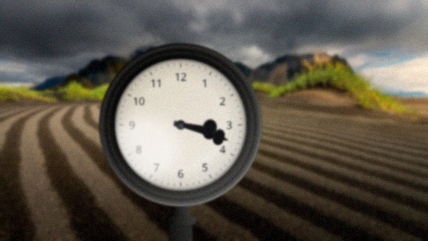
3.18
